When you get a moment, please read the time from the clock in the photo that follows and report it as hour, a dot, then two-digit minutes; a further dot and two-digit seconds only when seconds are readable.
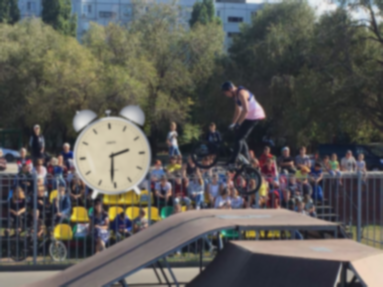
2.31
